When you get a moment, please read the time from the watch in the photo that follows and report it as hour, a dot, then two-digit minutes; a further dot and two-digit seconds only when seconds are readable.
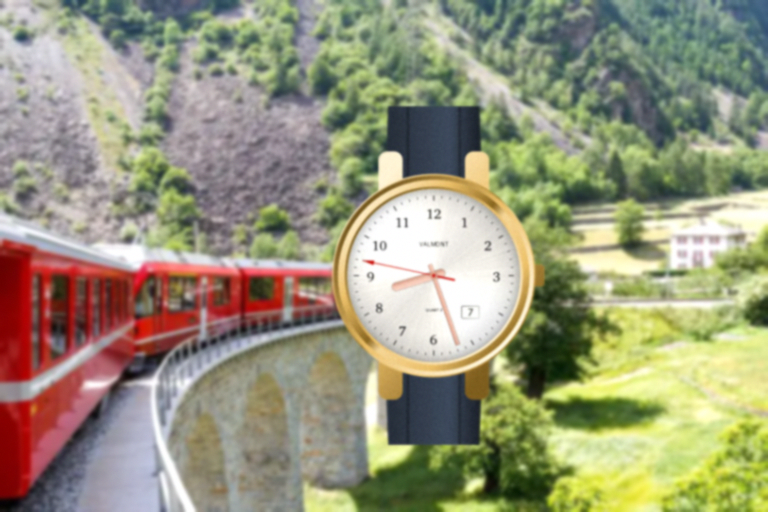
8.26.47
